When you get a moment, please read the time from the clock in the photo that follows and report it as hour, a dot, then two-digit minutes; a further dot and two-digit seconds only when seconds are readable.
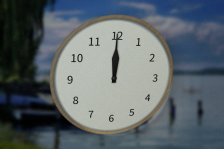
12.00
